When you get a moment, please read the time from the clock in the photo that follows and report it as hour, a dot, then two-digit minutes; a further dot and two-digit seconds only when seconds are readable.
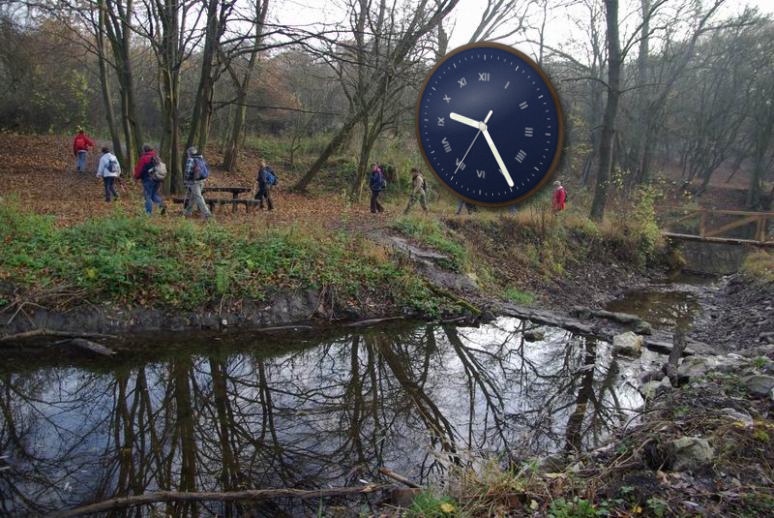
9.24.35
